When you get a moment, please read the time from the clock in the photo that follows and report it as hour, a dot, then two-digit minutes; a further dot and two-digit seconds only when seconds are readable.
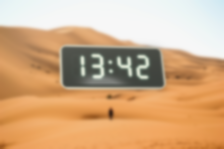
13.42
